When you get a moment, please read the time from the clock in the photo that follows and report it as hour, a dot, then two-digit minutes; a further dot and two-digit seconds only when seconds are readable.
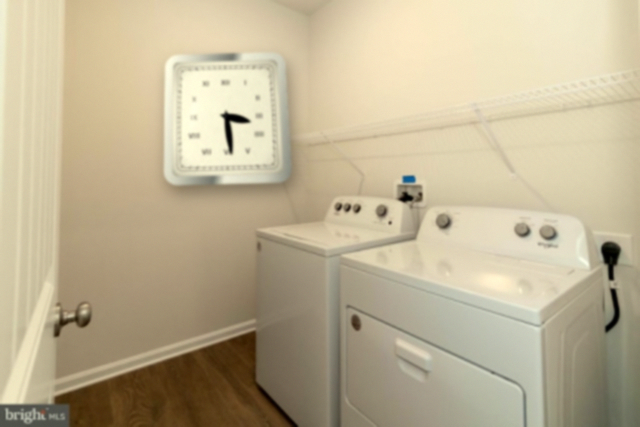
3.29
